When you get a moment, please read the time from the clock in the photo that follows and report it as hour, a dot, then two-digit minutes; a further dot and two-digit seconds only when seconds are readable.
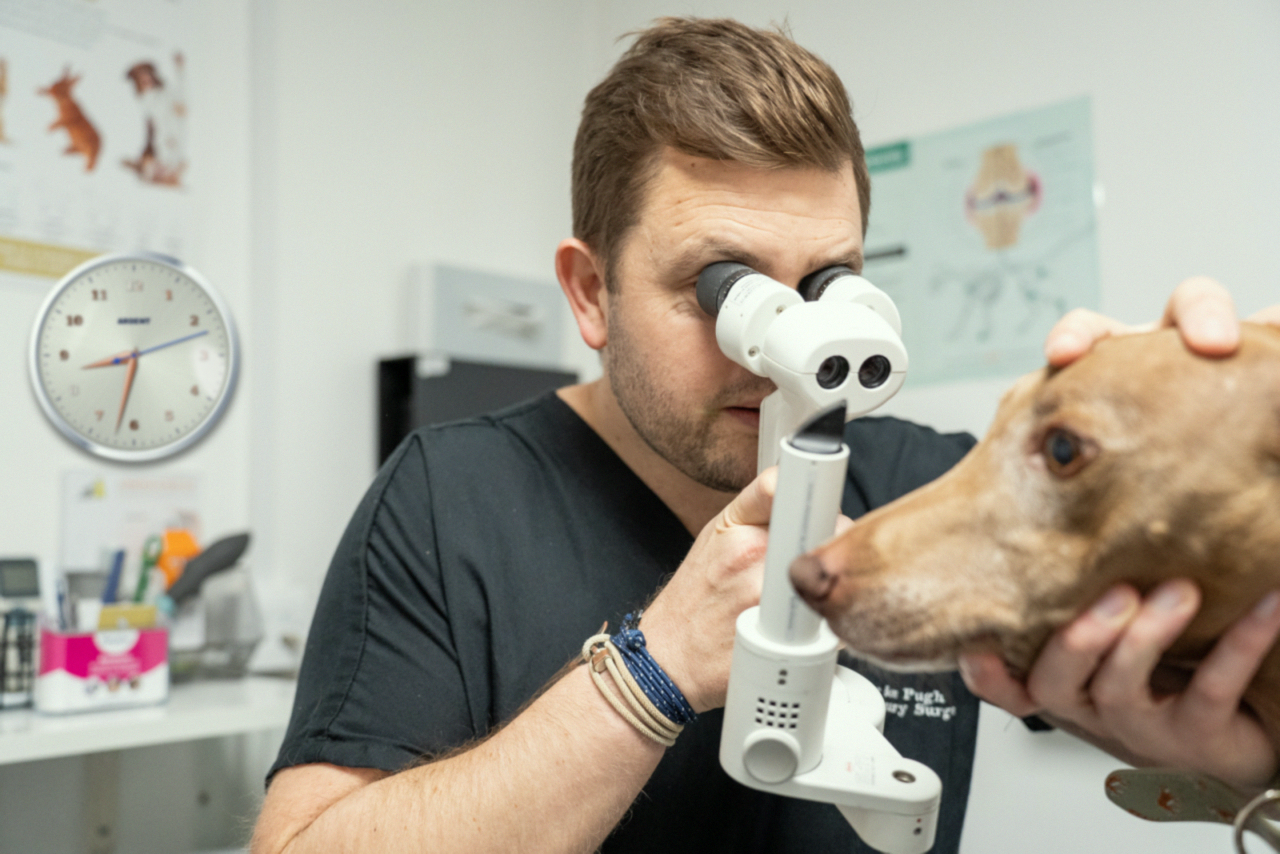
8.32.12
